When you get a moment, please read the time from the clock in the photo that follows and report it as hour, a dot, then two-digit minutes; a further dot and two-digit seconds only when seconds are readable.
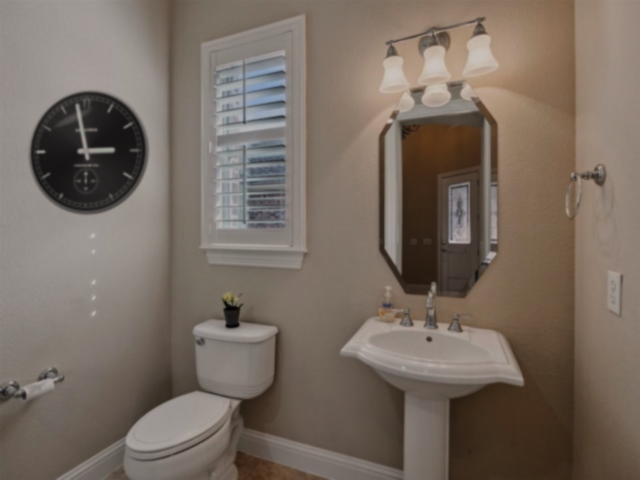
2.58
